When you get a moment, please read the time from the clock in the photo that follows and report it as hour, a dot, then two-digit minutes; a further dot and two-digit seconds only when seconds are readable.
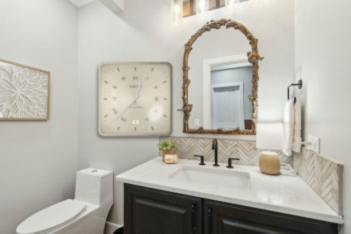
12.37
